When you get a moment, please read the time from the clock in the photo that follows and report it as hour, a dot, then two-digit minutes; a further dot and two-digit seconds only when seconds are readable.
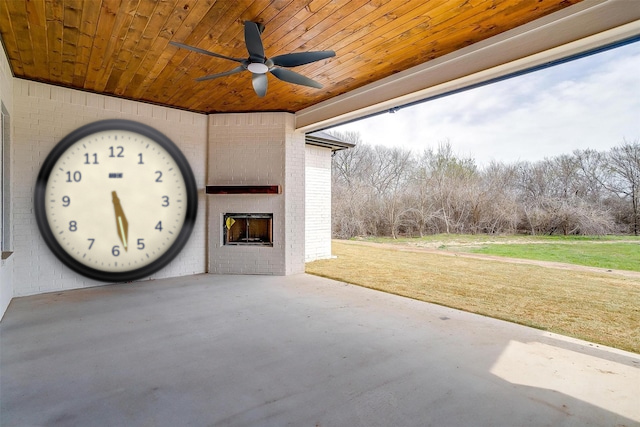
5.28
